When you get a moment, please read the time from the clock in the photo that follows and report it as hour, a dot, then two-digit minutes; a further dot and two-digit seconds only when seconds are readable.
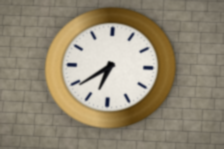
6.39
